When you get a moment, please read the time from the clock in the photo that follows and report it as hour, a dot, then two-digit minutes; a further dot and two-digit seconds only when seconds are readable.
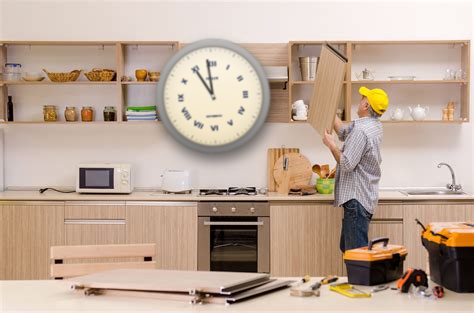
10.59
